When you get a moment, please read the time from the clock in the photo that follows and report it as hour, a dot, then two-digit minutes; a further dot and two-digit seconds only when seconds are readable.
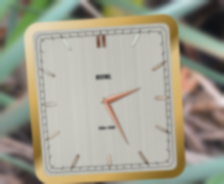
2.26
